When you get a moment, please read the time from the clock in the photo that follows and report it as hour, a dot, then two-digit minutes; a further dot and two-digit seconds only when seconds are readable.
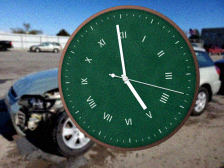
4.59.18
